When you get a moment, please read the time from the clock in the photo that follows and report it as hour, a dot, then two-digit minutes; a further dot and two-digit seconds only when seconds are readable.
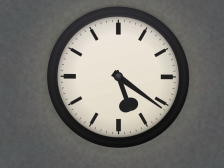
5.21
